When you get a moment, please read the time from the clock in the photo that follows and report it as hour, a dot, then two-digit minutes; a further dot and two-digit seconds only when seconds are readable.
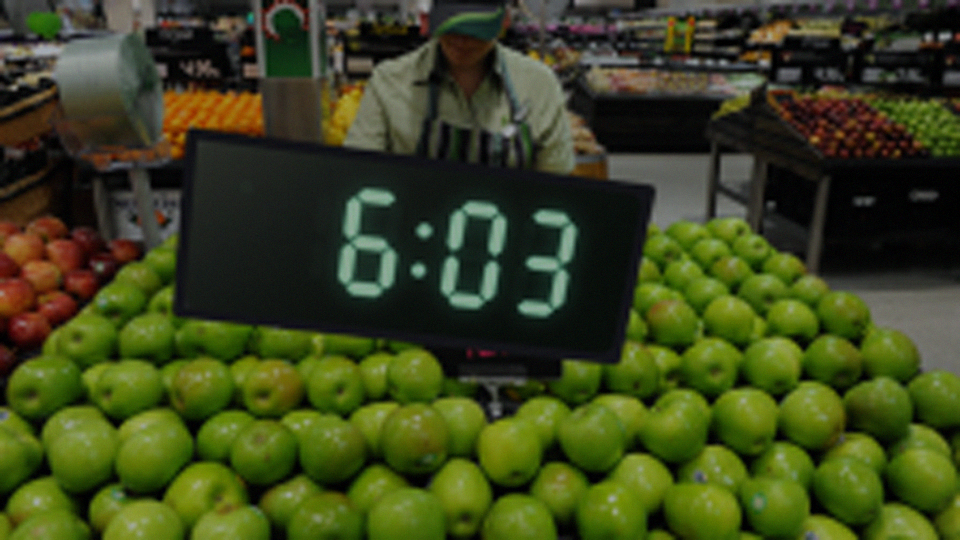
6.03
